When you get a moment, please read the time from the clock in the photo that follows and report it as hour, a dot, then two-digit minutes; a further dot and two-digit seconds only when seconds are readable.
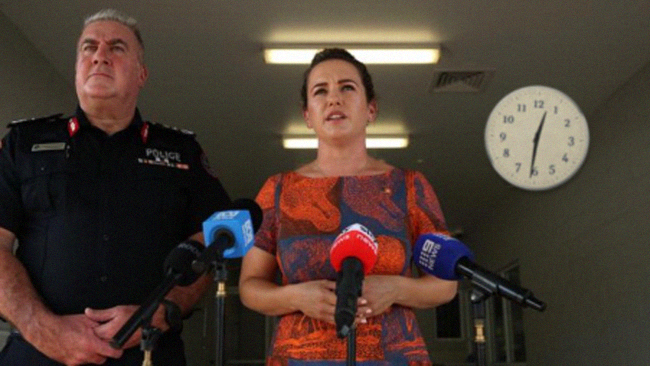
12.31
